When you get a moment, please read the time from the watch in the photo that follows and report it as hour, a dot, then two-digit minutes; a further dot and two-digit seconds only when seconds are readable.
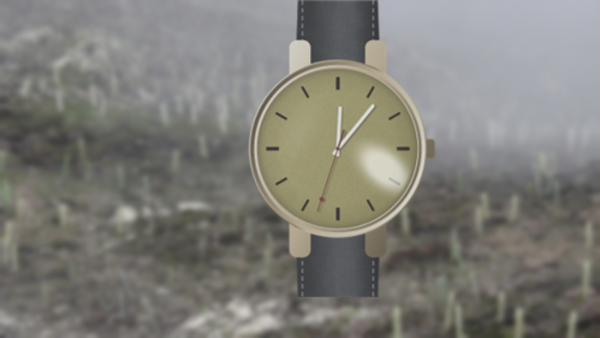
12.06.33
